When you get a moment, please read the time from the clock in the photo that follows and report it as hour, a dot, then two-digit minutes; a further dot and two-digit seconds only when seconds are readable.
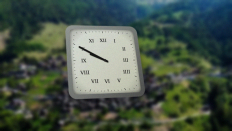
9.50
